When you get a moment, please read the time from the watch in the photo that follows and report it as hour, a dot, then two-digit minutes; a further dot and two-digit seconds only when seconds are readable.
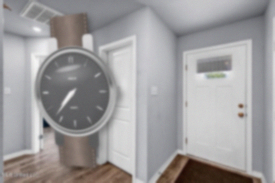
7.37
